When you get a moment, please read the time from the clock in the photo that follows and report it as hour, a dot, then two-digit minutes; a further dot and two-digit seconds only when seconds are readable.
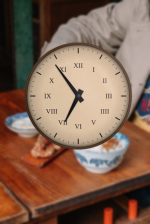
6.54
